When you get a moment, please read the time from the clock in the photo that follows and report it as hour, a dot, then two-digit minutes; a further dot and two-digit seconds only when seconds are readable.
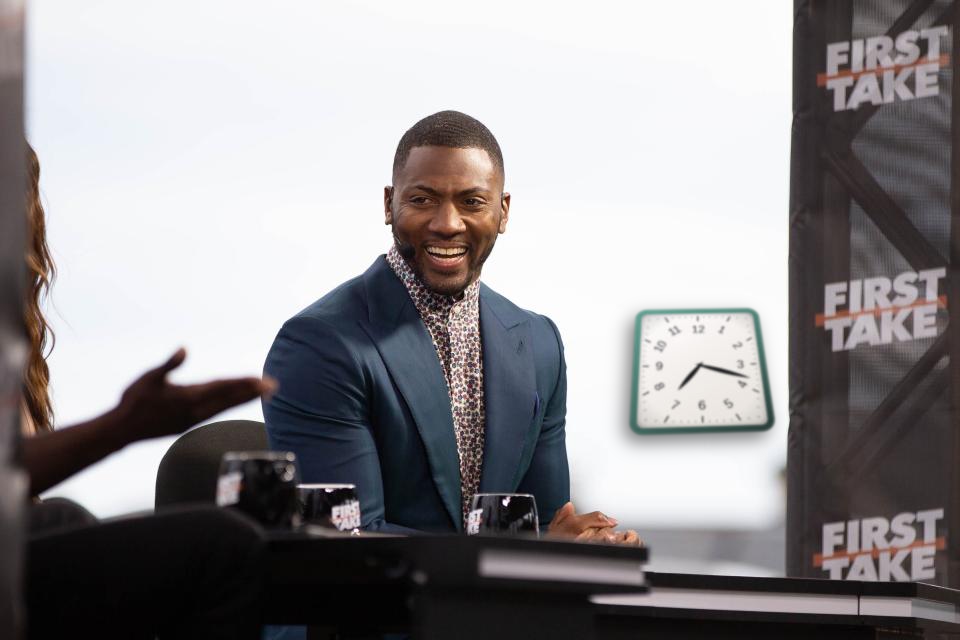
7.18
